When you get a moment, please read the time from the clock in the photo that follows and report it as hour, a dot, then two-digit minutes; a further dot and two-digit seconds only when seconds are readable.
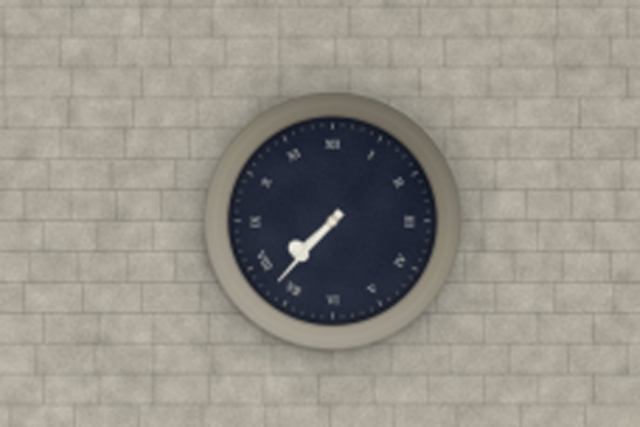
7.37
